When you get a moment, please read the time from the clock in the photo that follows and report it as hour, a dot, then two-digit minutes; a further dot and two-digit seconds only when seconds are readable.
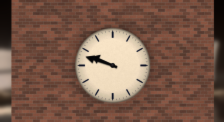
9.48
